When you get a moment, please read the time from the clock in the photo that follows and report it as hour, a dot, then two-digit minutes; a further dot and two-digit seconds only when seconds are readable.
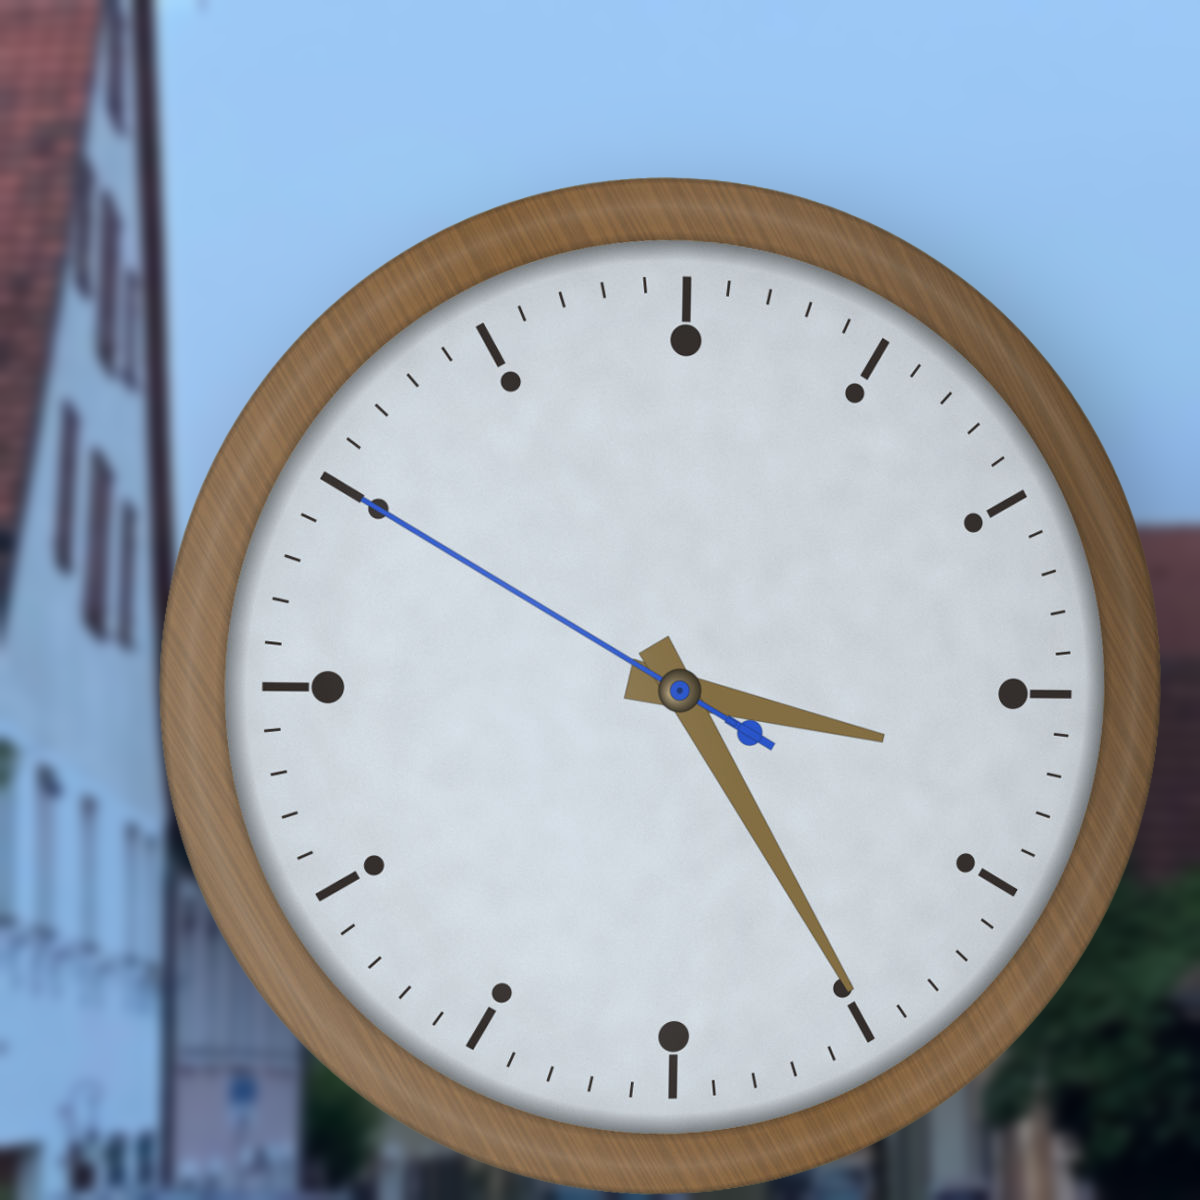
3.24.50
